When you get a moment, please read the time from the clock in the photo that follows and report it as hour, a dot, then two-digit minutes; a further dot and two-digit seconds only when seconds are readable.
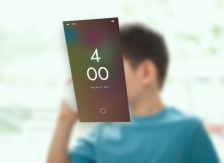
4.00
